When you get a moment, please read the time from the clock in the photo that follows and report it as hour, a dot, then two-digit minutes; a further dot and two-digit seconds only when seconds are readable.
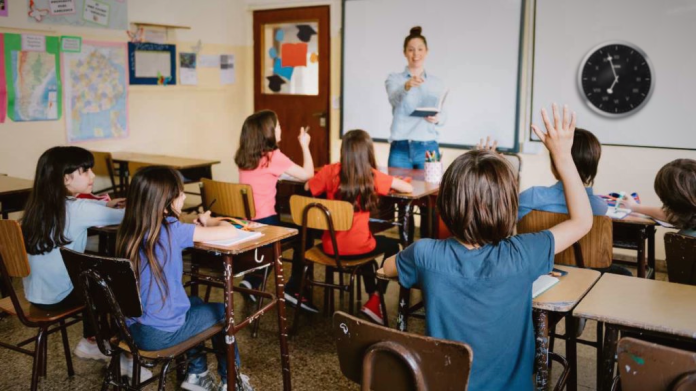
6.57
